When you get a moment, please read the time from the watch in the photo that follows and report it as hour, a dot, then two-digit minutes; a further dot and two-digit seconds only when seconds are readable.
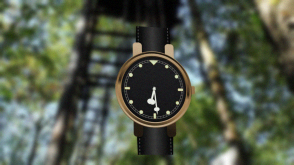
6.29
